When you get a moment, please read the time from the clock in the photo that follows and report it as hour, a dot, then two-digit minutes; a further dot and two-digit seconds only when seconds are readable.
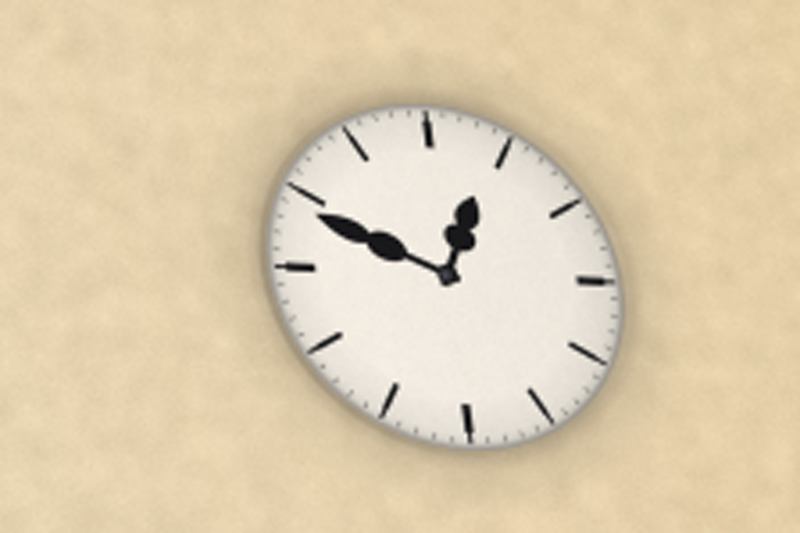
12.49
